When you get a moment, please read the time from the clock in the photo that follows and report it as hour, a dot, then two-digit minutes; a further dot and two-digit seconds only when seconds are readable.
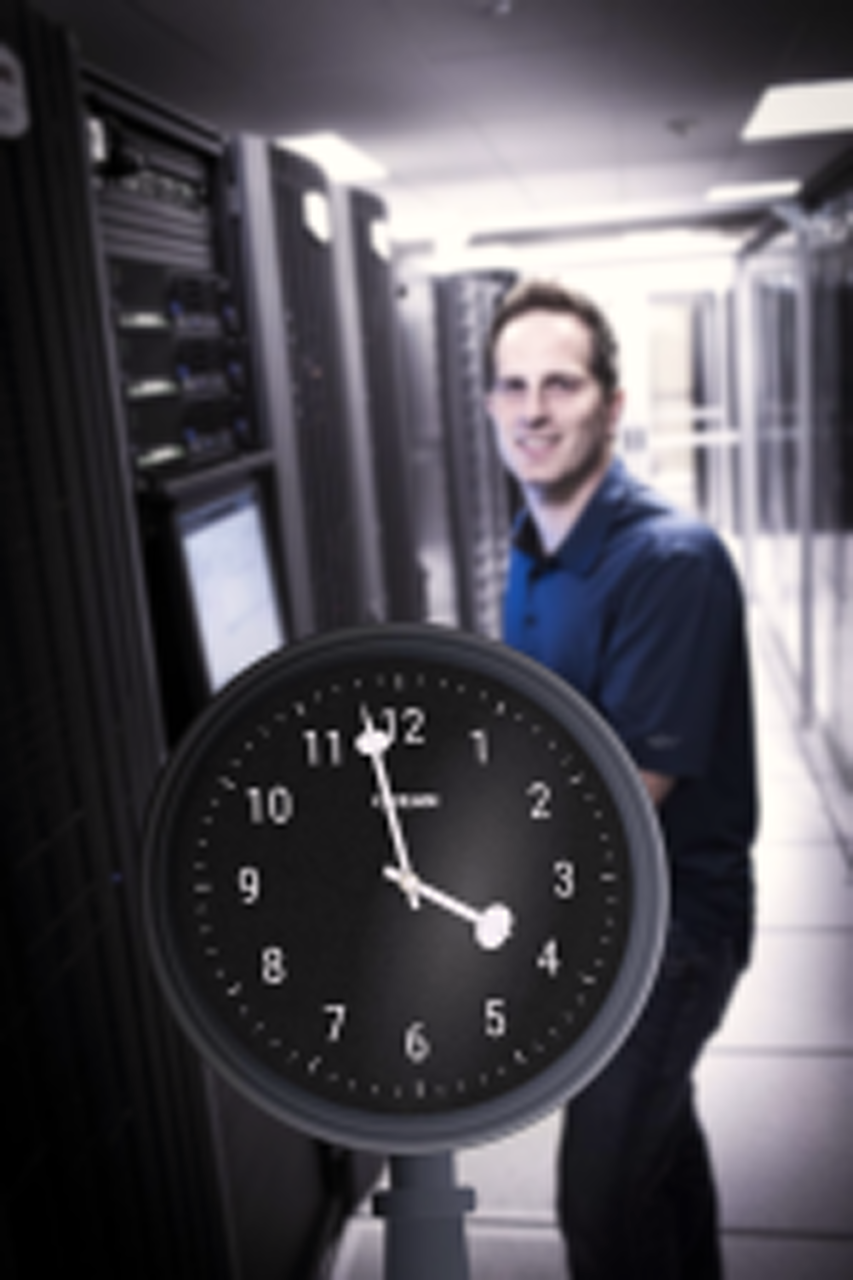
3.58
